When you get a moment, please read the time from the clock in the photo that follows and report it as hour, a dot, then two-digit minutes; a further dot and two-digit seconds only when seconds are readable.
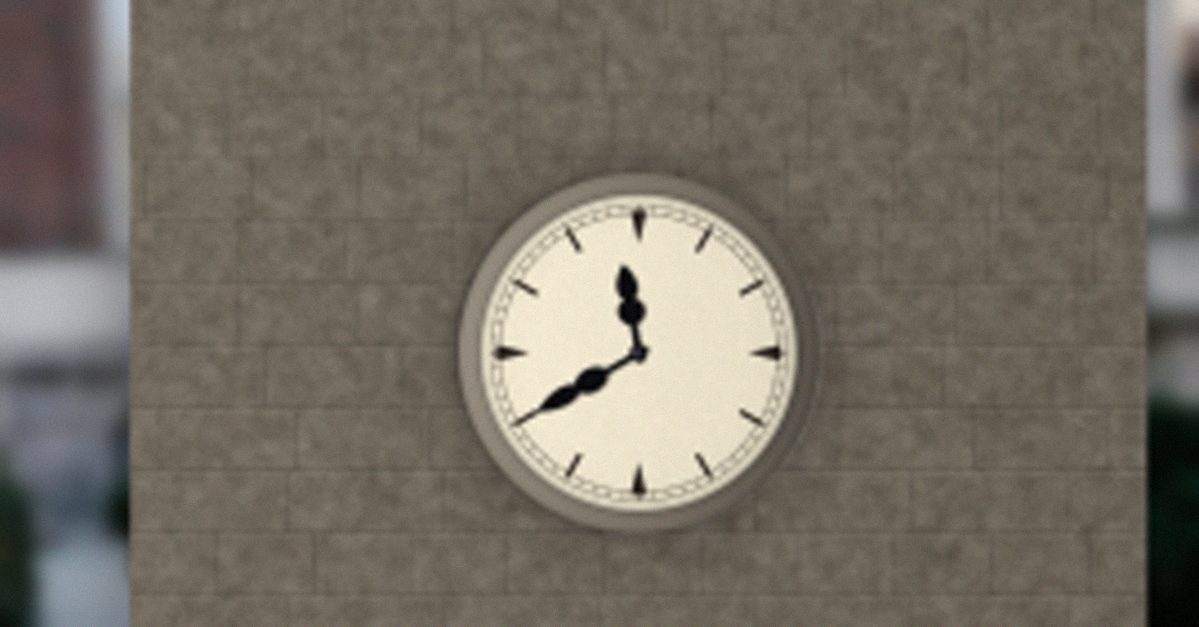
11.40
